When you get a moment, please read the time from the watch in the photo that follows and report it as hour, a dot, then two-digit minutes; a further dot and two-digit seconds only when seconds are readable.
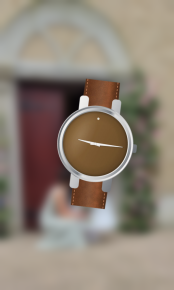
9.15
